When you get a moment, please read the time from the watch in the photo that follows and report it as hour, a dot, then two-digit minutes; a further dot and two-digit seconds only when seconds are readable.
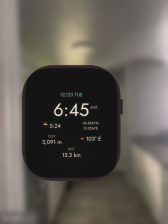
6.45
